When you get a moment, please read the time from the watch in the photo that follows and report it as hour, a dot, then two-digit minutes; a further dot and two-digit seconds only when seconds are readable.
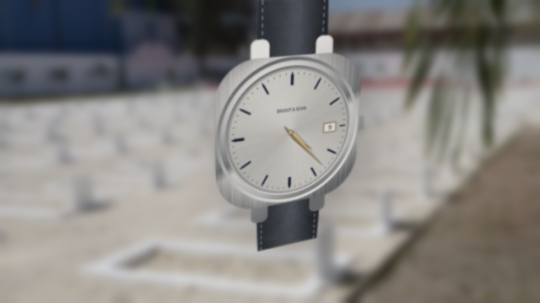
4.23
